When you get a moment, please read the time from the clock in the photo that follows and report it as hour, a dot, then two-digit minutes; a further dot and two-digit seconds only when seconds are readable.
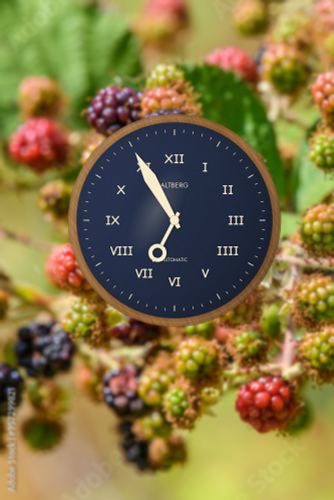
6.55
